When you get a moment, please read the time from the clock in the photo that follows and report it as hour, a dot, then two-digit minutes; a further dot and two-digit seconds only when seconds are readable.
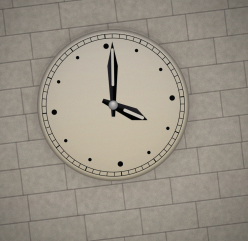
4.01
